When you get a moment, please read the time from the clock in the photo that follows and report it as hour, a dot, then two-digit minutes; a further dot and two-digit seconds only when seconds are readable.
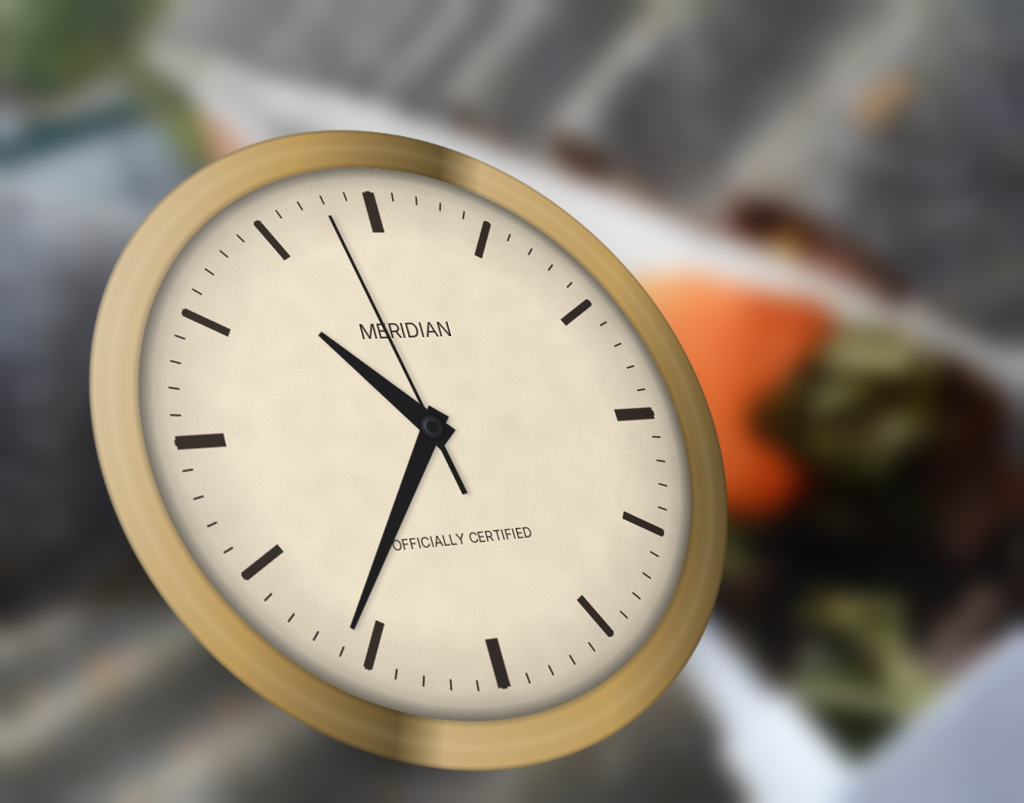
10.35.58
